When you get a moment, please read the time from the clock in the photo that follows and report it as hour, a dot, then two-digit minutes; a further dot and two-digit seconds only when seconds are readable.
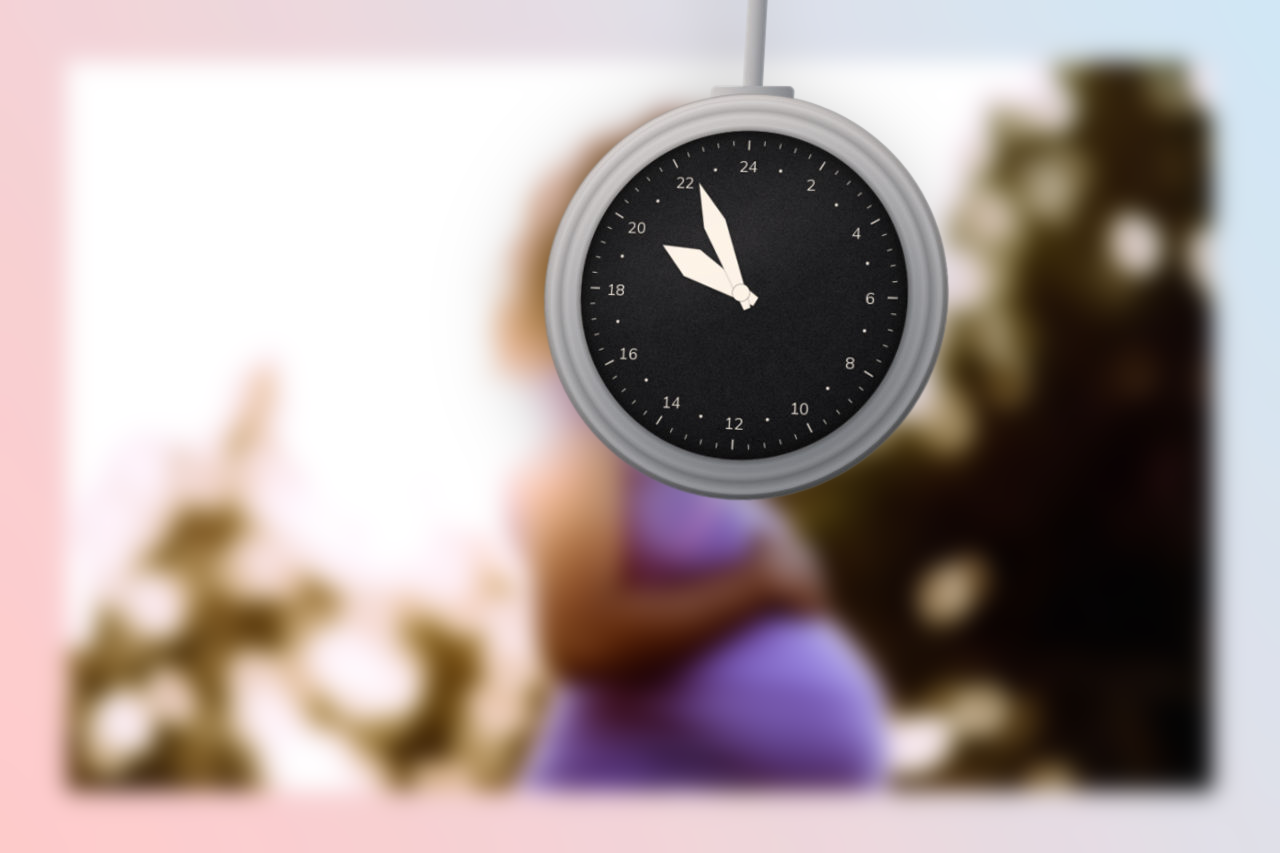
19.56
